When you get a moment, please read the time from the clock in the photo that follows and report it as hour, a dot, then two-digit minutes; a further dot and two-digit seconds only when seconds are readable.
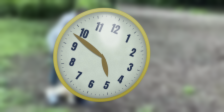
4.48
